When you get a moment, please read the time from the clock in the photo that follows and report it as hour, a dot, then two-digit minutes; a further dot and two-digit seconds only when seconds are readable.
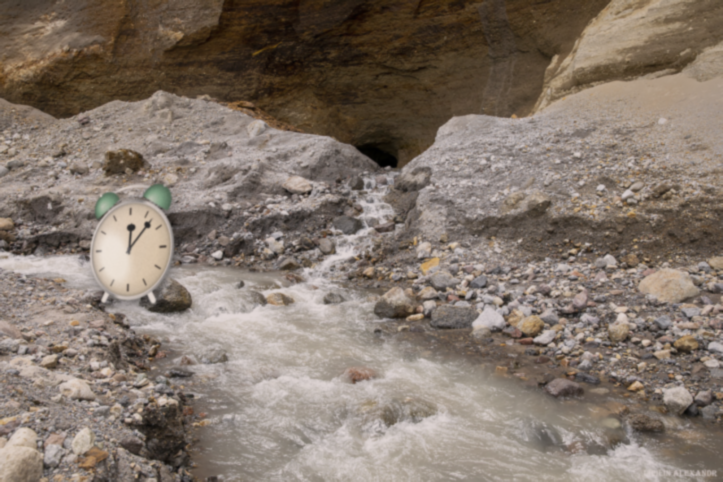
12.07
